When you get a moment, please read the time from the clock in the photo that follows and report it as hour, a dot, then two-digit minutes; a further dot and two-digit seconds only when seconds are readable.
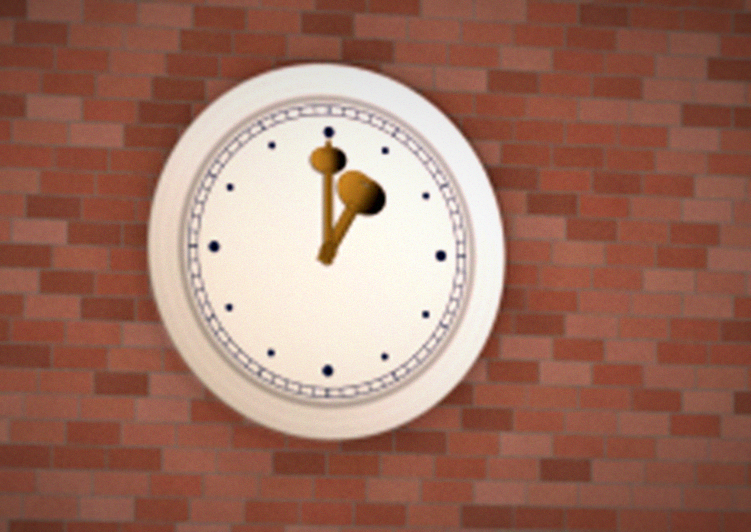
1.00
